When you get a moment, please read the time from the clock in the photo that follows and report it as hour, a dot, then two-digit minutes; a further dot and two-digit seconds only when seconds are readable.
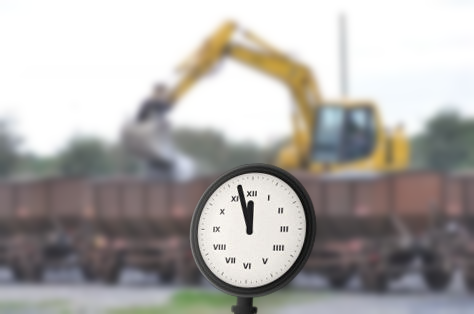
11.57
